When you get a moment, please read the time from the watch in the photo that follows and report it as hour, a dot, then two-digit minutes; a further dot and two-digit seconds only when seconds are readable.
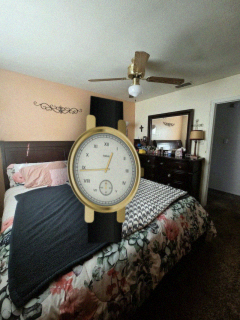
12.44
